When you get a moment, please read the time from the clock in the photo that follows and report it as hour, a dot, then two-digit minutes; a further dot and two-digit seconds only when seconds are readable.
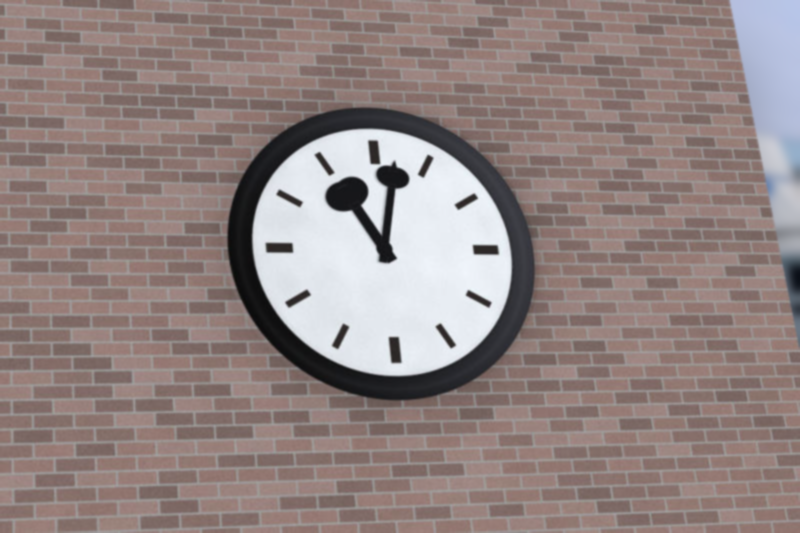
11.02
